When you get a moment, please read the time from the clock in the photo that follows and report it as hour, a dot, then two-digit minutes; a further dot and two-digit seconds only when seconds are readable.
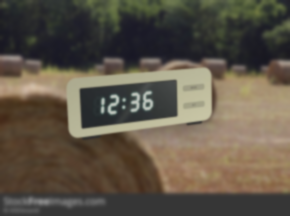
12.36
